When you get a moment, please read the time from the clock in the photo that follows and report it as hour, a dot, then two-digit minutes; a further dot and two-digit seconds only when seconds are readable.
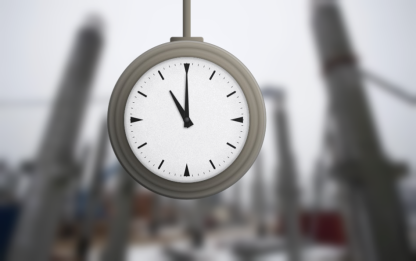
11.00
